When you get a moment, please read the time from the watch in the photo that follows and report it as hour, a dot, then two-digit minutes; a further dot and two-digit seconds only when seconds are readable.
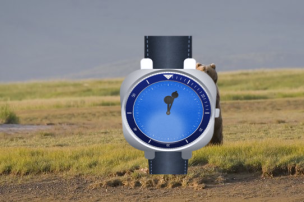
12.03
